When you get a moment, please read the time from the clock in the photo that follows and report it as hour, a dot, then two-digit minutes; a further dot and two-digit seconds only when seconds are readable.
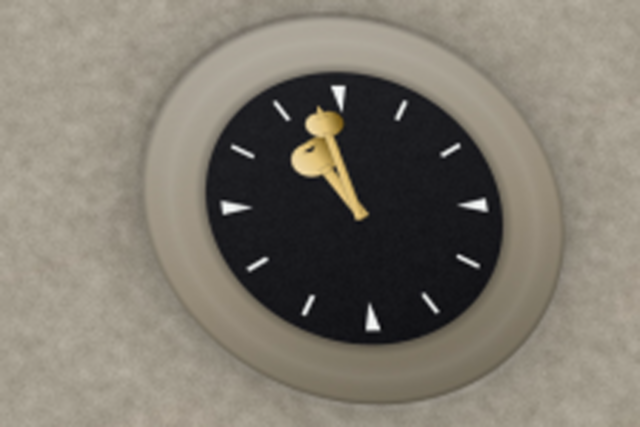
10.58
